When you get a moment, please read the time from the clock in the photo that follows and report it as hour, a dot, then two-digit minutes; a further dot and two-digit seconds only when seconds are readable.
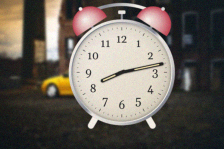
8.13
